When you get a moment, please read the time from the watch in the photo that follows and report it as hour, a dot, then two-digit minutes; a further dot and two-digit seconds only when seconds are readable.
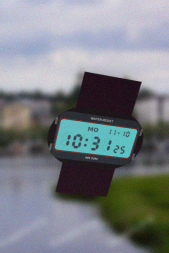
10.31.25
